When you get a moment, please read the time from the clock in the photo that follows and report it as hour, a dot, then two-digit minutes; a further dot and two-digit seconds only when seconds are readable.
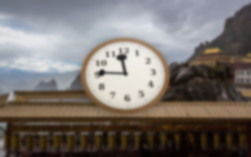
11.46
